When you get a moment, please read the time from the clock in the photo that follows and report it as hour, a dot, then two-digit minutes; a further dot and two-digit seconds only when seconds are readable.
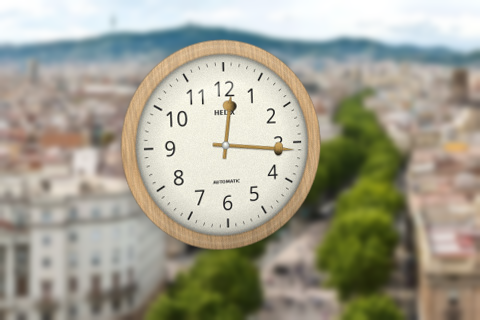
12.16
